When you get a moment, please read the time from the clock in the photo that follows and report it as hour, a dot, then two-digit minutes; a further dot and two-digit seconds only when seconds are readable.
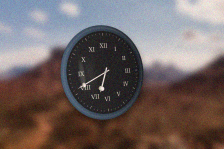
6.41
